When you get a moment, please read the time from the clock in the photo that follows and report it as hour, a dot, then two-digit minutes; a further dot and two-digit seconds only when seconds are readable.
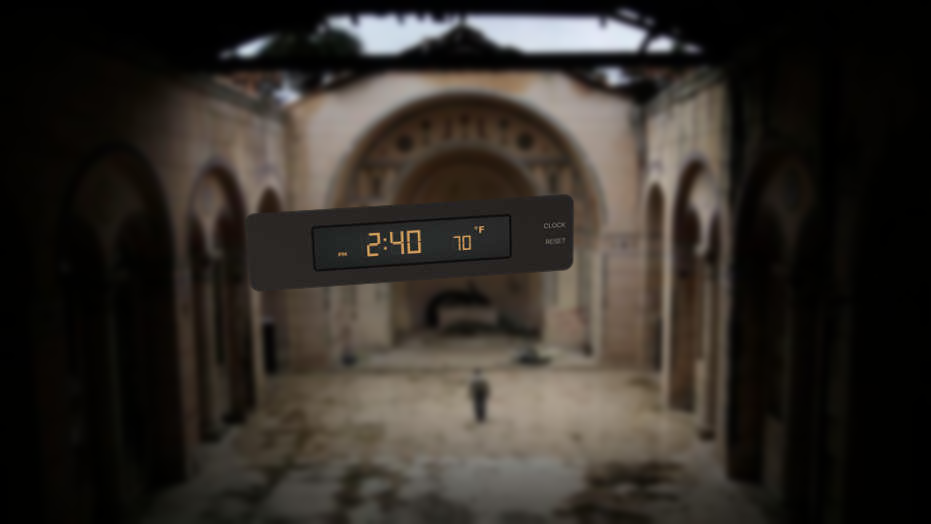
2.40
